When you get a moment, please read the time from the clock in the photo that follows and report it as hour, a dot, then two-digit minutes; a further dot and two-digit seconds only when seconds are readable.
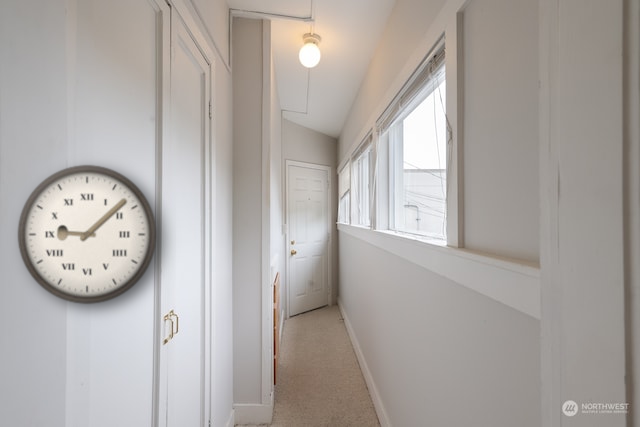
9.08
